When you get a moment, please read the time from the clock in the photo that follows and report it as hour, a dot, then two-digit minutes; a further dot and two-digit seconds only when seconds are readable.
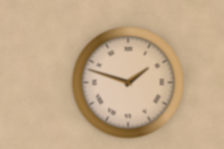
1.48
